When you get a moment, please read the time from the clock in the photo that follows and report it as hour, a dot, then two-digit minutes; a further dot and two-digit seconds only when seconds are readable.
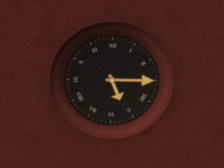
5.15
